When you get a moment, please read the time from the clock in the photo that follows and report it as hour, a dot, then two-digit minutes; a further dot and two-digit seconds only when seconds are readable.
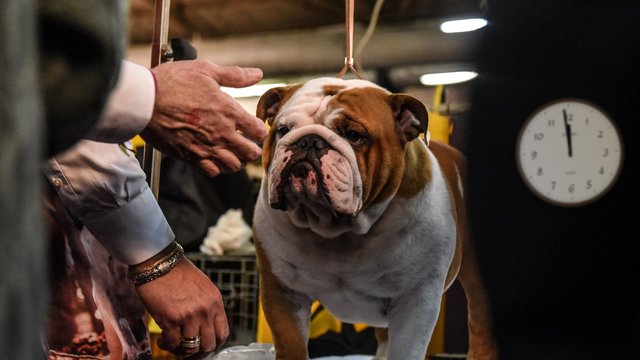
11.59
